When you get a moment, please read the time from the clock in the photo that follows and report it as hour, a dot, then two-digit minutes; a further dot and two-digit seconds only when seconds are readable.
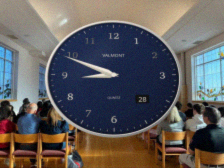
8.49
